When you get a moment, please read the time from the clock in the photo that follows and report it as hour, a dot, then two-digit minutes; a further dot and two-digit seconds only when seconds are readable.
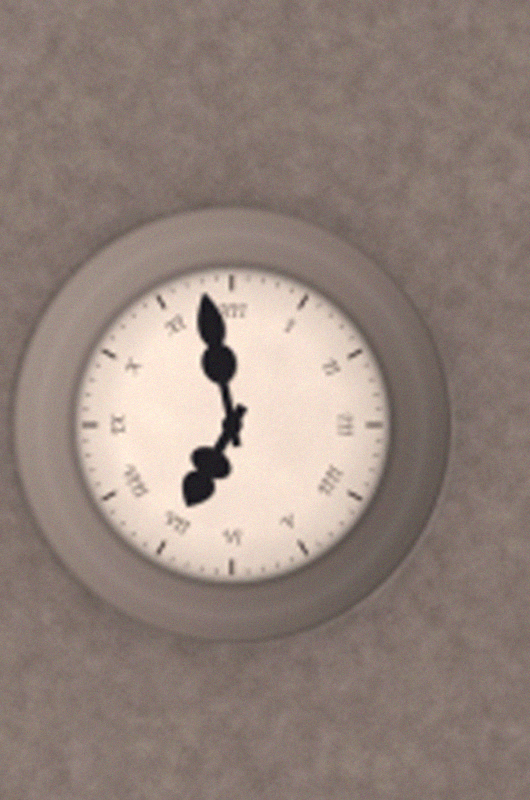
6.58
